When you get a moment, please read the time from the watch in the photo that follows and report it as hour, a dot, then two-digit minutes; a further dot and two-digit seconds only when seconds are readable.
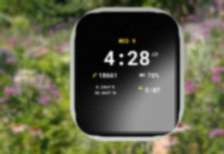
4.28
